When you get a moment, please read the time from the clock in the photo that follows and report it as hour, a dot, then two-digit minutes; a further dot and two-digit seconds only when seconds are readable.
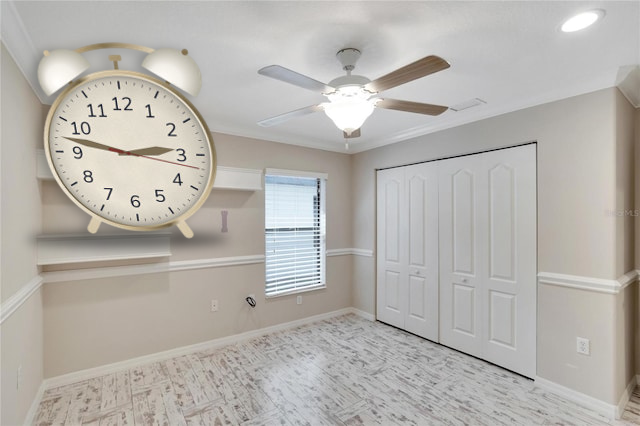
2.47.17
